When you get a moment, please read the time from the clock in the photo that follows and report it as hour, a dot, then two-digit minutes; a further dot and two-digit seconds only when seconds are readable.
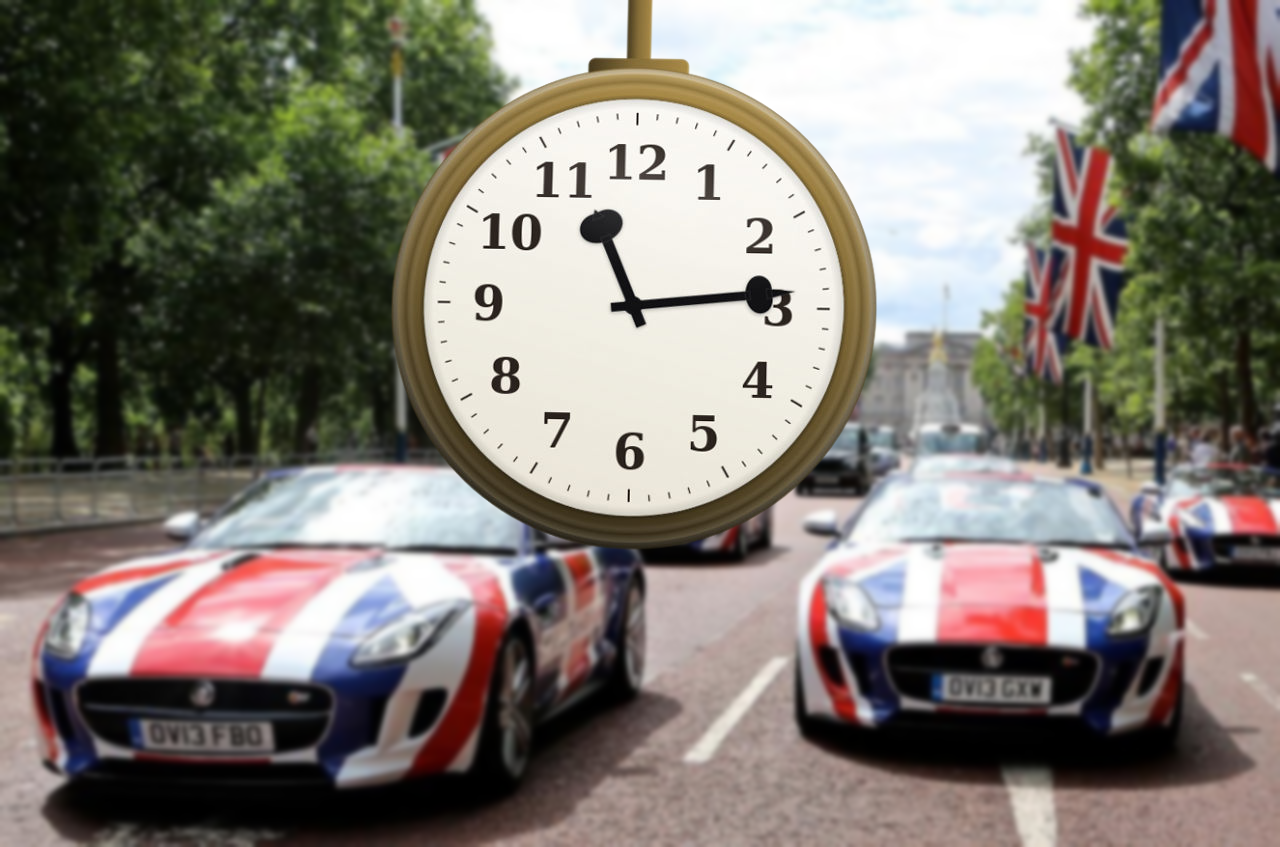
11.14
